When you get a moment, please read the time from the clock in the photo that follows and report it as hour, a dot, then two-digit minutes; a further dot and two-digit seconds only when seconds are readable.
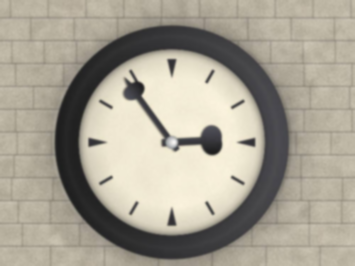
2.54
